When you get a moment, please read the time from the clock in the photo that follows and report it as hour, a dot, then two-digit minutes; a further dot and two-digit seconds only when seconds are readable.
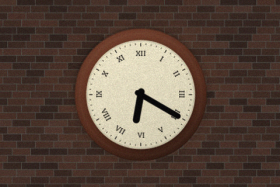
6.20
